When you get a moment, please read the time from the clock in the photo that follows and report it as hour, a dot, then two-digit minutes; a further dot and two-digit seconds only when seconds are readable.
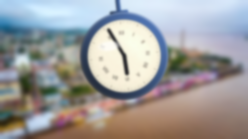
5.56
